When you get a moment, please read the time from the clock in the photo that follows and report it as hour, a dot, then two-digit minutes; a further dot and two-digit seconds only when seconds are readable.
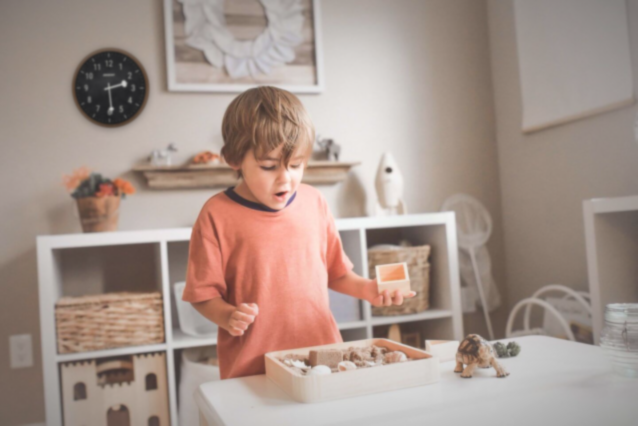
2.29
